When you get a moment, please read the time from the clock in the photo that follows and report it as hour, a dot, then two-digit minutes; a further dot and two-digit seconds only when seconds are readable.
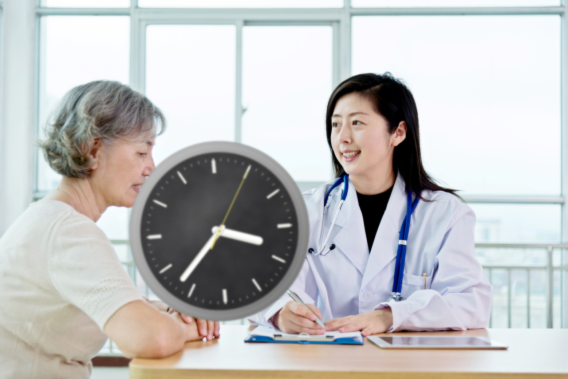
3.37.05
